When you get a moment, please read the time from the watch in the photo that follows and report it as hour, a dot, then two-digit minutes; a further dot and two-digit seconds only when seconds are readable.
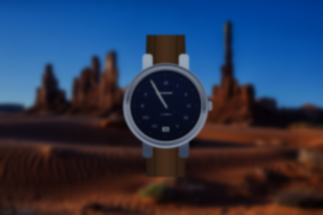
10.55
